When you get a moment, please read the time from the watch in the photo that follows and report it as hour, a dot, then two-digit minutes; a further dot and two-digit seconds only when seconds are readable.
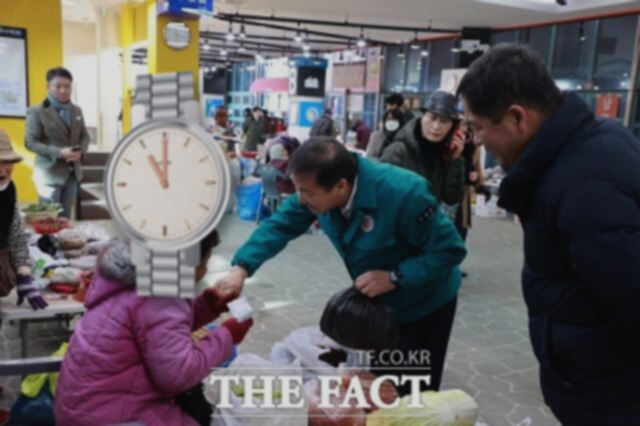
11.00
